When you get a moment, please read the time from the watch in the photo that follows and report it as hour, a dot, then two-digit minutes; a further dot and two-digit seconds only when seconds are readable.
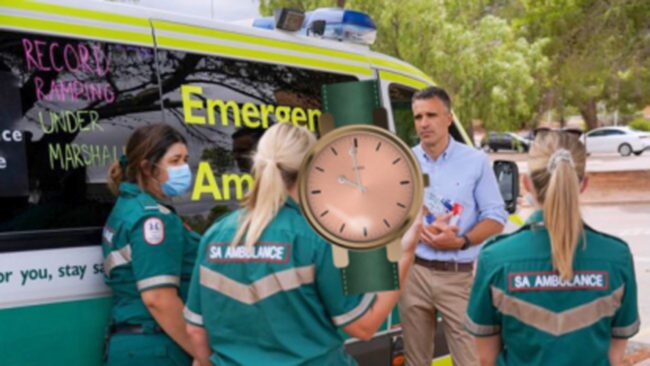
9.59
